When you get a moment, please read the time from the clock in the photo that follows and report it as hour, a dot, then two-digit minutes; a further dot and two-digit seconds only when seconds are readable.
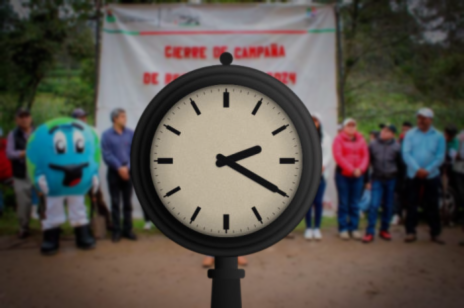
2.20
